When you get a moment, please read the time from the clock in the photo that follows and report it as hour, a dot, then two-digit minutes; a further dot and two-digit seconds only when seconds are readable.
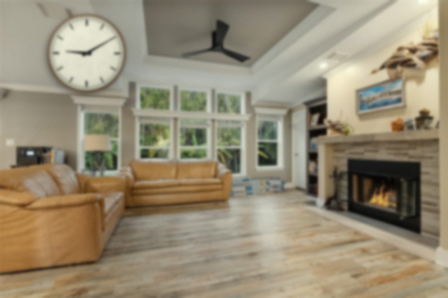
9.10
